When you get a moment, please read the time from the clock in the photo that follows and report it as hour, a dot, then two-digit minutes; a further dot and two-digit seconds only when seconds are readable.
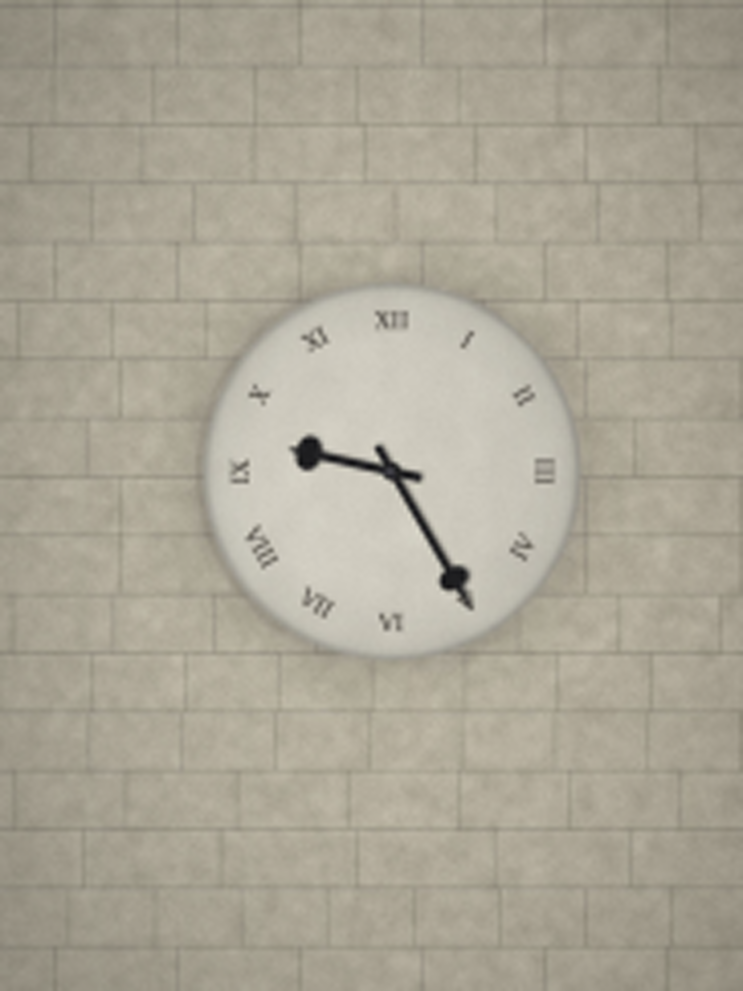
9.25
